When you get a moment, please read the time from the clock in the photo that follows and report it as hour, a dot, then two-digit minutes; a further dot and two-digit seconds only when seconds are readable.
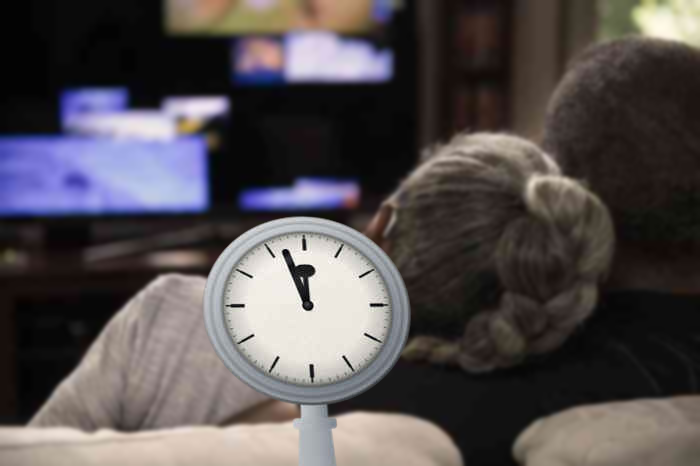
11.57
